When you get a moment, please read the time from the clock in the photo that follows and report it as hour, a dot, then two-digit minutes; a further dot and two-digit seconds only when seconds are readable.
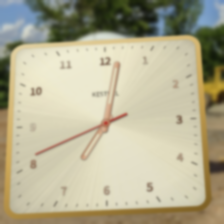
7.01.41
